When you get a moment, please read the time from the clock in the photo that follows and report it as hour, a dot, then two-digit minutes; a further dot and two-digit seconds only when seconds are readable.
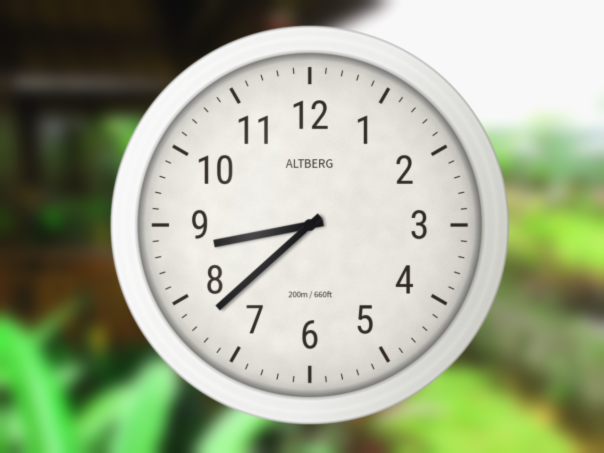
8.38
